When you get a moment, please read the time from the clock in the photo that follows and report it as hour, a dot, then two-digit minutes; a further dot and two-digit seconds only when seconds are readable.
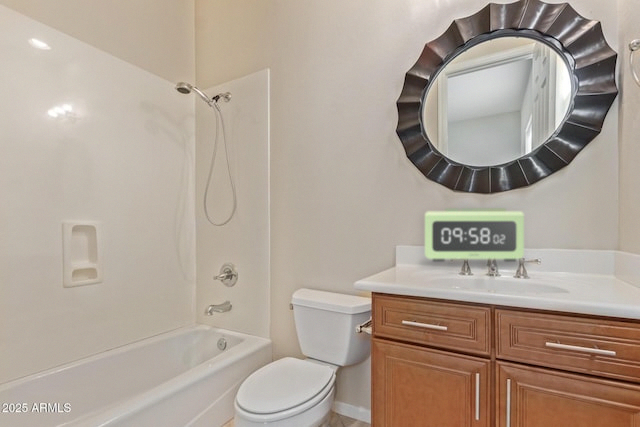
9.58
